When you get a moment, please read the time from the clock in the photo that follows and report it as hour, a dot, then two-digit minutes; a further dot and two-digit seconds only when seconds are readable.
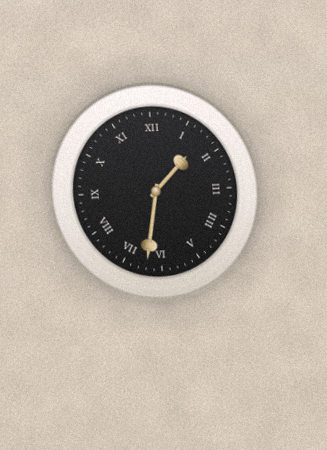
1.32
